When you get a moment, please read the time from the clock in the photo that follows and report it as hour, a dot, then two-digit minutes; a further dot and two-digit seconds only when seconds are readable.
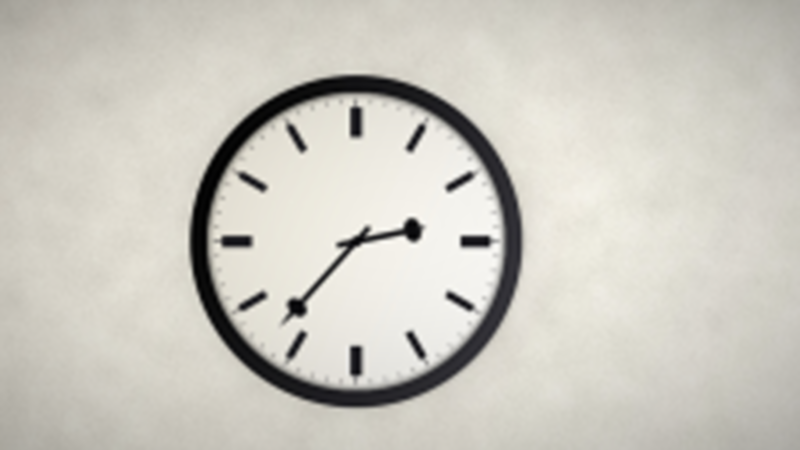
2.37
